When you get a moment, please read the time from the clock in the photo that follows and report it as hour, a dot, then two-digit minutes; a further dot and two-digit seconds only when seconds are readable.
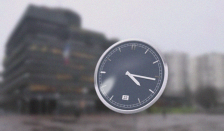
4.16
